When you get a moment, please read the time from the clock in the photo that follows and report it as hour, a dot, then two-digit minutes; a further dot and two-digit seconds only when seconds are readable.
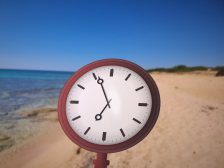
6.56
